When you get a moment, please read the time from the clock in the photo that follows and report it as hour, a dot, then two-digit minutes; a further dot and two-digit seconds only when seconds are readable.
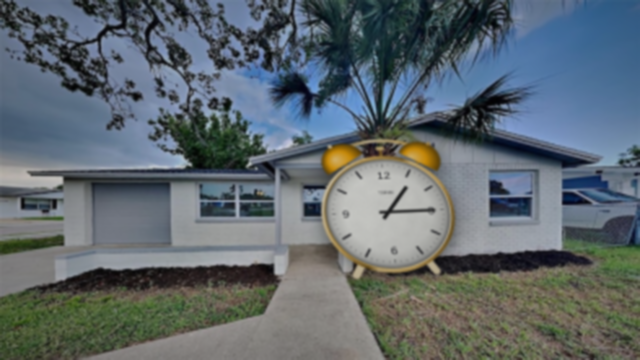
1.15
